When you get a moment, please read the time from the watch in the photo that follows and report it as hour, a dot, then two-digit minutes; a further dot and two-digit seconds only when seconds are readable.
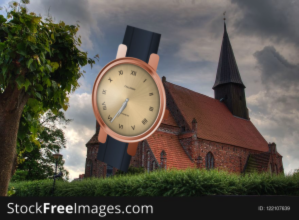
6.34
